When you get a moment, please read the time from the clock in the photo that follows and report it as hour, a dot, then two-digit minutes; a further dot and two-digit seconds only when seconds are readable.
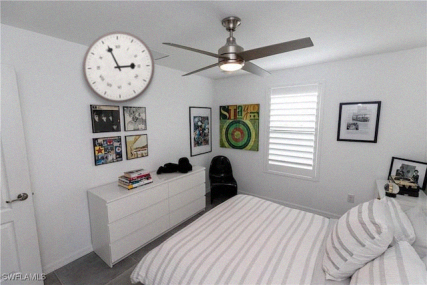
2.56
